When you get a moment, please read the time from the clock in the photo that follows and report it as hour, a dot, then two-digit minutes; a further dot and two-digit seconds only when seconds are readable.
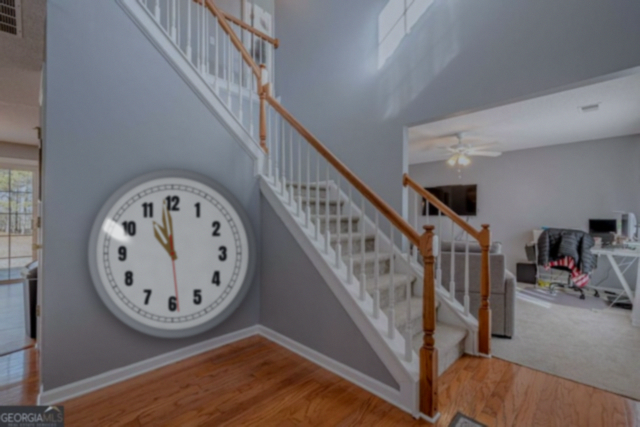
10.58.29
